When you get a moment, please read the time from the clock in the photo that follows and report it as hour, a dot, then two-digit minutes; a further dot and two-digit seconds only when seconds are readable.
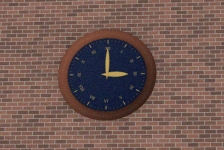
3.00
